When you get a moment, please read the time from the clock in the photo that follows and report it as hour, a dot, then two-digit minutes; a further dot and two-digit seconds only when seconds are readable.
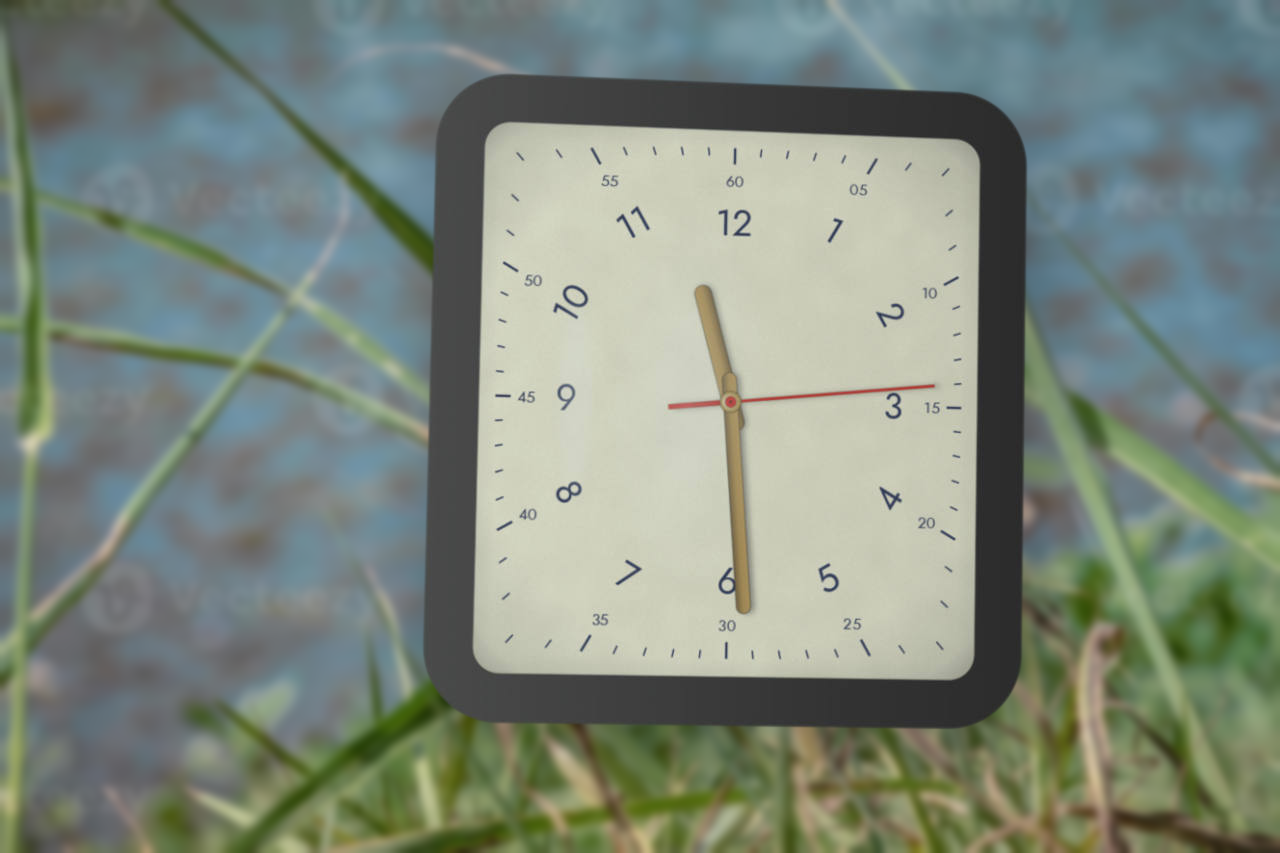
11.29.14
